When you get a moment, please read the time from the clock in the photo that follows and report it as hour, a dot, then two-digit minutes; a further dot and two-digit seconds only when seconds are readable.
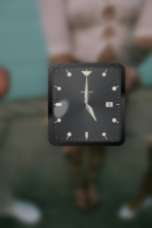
5.00
